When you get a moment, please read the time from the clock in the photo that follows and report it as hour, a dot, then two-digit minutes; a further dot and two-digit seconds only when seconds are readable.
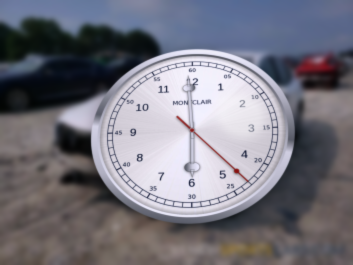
5.59.23
